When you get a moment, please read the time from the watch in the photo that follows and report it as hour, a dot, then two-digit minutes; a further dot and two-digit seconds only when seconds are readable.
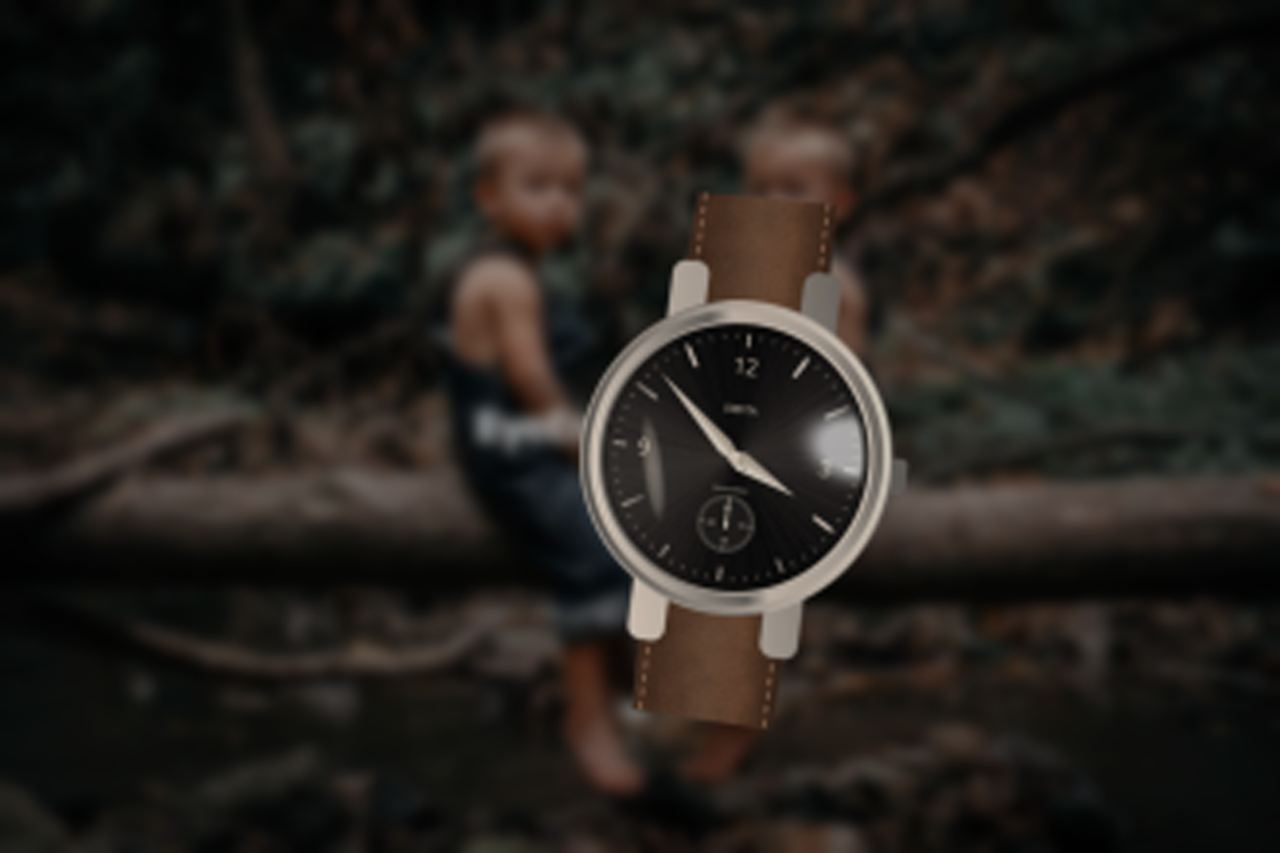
3.52
